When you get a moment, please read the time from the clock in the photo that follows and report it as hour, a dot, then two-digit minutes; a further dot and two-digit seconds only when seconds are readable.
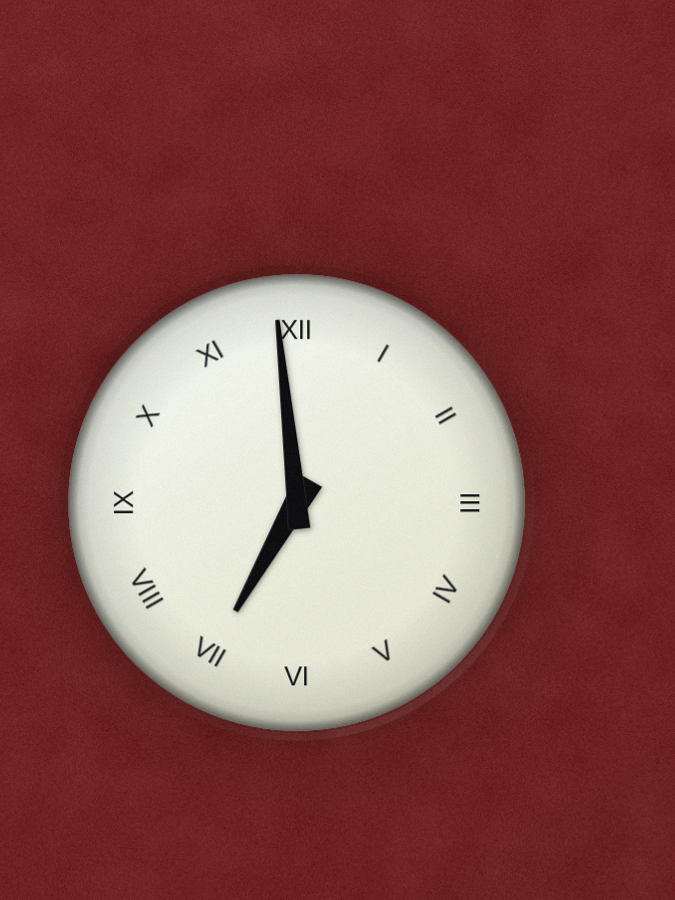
6.59
